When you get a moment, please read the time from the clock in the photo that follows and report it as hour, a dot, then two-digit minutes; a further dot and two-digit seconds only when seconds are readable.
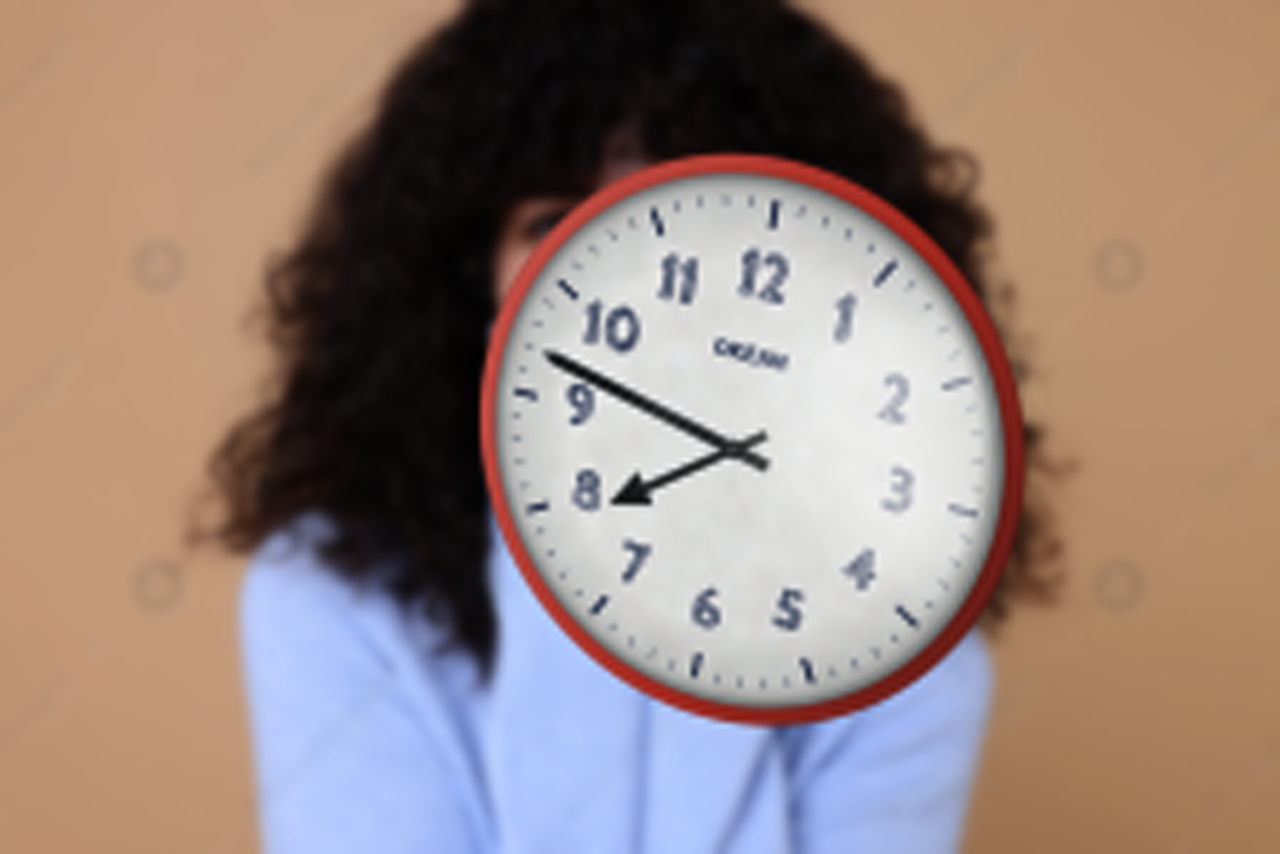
7.47
